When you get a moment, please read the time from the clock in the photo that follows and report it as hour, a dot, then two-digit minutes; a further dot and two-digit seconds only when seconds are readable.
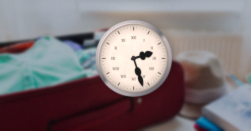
2.27
